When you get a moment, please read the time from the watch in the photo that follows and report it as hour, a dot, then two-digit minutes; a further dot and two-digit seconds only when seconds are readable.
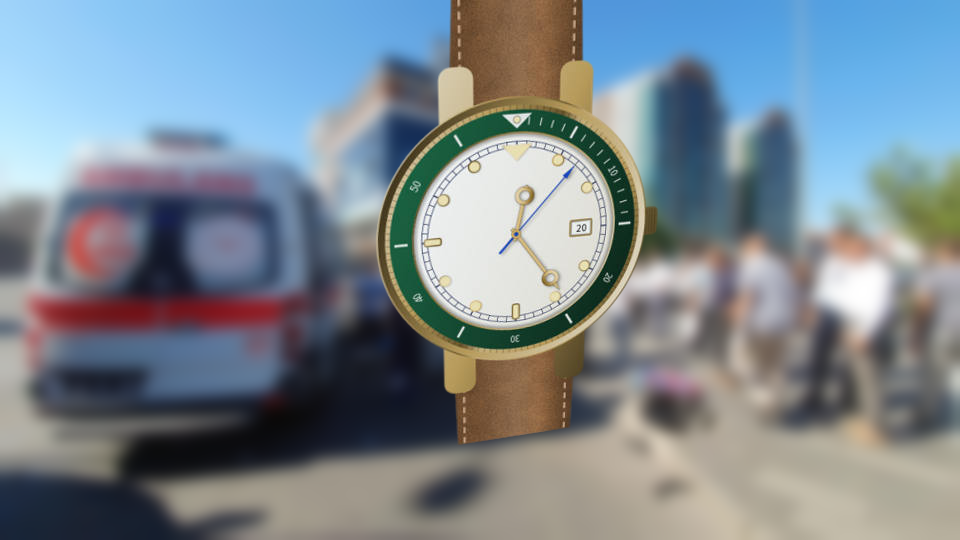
12.24.07
